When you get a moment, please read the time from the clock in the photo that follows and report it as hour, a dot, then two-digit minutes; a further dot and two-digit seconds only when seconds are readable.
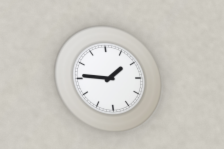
1.46
